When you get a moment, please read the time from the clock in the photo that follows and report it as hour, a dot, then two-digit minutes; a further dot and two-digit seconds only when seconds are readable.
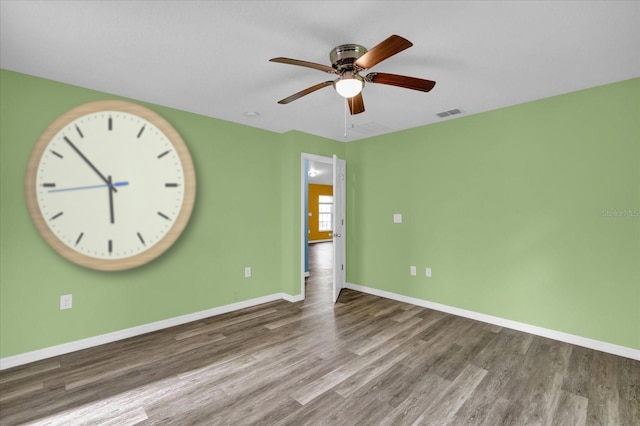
5.52.44
